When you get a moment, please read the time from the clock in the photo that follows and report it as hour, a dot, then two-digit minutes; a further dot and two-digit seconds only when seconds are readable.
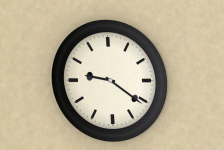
9.21
